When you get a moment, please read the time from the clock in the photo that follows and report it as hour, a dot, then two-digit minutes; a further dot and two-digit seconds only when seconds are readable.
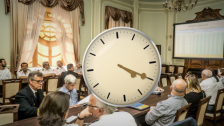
4.20
